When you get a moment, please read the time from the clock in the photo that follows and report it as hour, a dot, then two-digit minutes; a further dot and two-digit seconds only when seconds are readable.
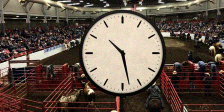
10.28
